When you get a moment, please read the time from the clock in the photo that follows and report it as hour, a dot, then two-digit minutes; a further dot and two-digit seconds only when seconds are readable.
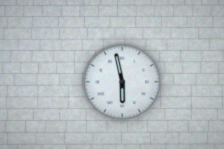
5.58
